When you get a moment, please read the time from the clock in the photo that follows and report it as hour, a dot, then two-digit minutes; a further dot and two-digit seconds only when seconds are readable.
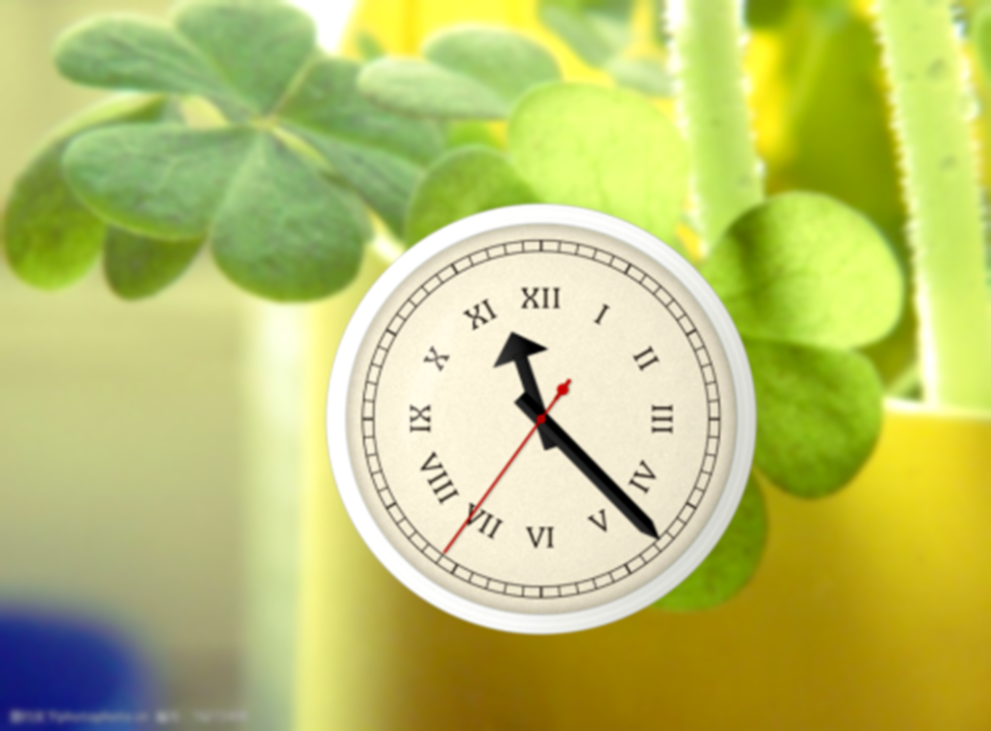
11.22.36
